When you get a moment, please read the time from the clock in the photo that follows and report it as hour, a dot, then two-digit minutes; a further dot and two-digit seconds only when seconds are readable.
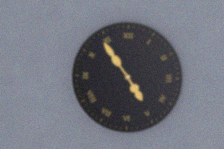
4.54
